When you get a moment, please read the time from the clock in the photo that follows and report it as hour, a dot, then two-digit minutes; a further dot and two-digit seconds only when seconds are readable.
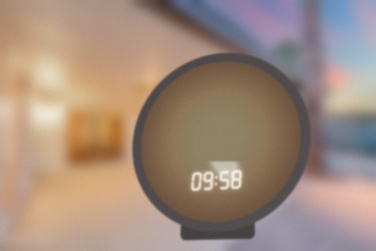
9.58
